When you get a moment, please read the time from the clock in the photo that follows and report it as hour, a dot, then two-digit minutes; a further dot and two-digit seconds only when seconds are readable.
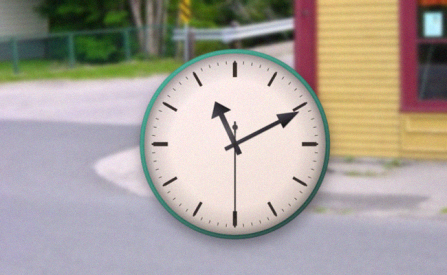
11.10.30
